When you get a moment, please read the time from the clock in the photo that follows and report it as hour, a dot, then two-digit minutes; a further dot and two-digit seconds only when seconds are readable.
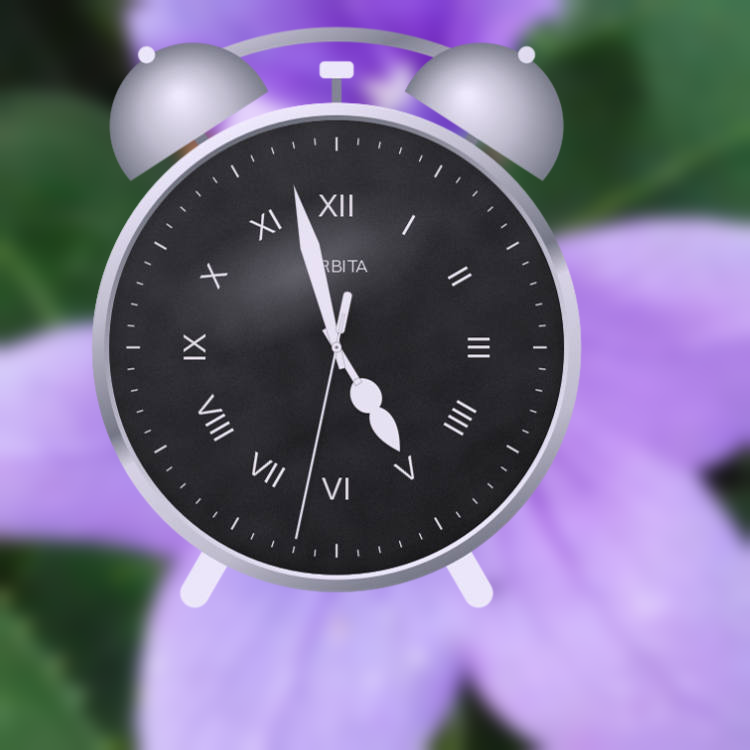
4.57.32
